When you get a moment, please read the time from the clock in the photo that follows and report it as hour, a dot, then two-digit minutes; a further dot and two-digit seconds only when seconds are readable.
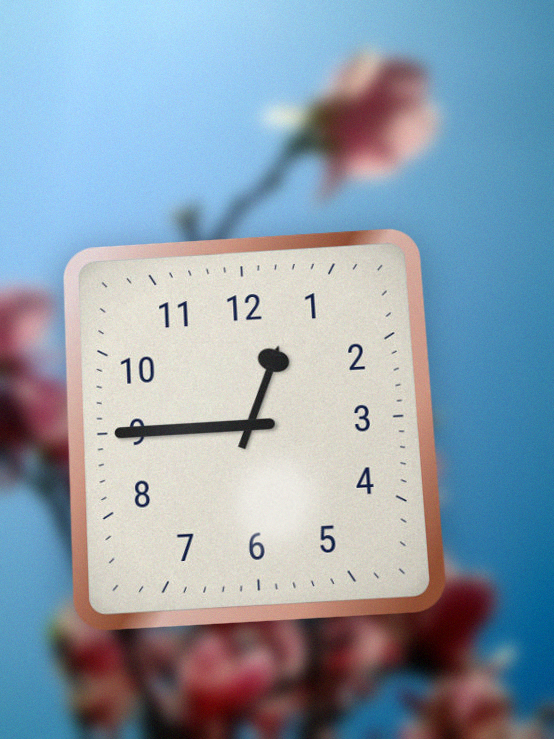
12.45
